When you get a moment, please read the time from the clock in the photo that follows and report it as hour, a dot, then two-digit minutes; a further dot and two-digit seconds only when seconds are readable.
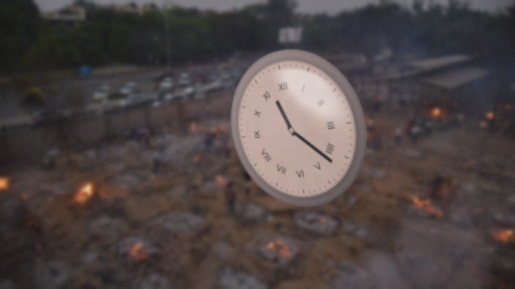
11.22
